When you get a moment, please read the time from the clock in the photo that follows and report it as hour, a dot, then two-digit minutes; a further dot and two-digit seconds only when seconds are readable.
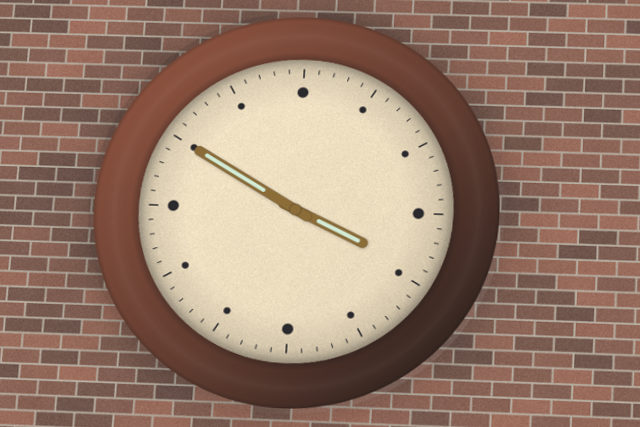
3.50
